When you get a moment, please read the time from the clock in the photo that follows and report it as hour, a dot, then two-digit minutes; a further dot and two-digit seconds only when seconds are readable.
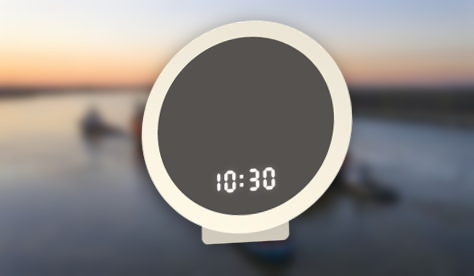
10.30
